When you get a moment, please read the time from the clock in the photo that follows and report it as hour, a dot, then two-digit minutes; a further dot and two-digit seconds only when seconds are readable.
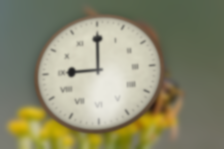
9.00
